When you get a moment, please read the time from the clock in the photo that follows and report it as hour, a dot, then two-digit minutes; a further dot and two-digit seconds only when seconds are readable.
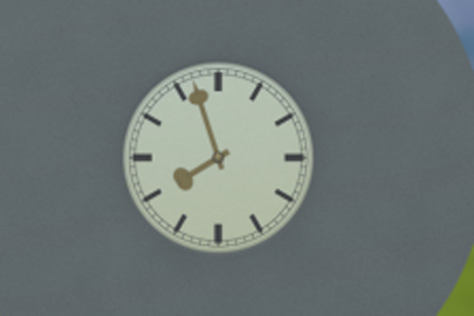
7.57
